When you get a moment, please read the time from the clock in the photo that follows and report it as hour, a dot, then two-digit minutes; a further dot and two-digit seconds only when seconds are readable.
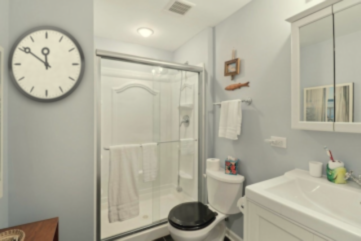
11.51
